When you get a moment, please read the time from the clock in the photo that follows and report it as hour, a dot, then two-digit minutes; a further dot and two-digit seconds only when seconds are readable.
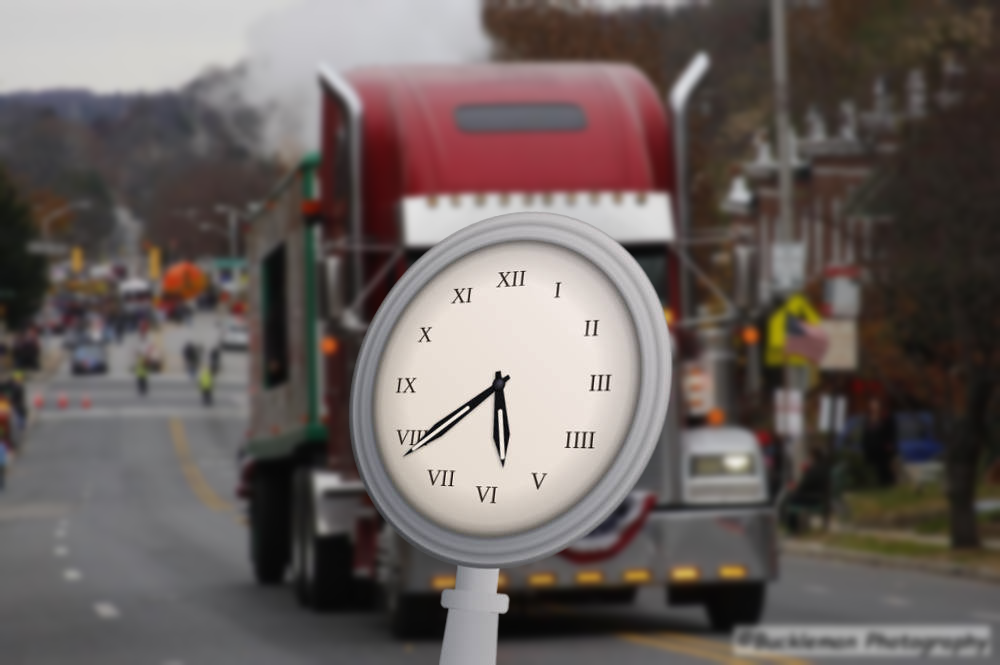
5.39
